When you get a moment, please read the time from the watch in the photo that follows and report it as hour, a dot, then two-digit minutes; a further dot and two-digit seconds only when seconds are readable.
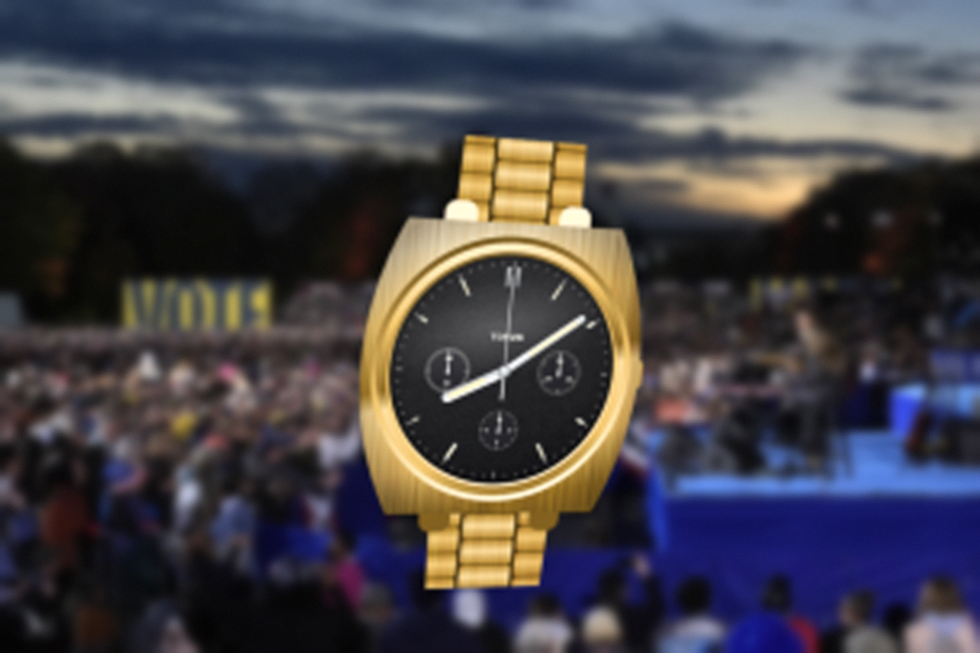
8.09
